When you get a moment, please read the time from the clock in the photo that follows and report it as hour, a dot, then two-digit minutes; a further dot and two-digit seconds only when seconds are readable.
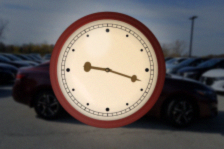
9.18
